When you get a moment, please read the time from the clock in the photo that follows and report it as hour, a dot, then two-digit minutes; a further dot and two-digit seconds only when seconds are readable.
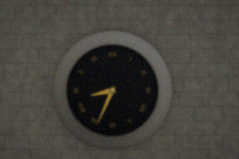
8.34
